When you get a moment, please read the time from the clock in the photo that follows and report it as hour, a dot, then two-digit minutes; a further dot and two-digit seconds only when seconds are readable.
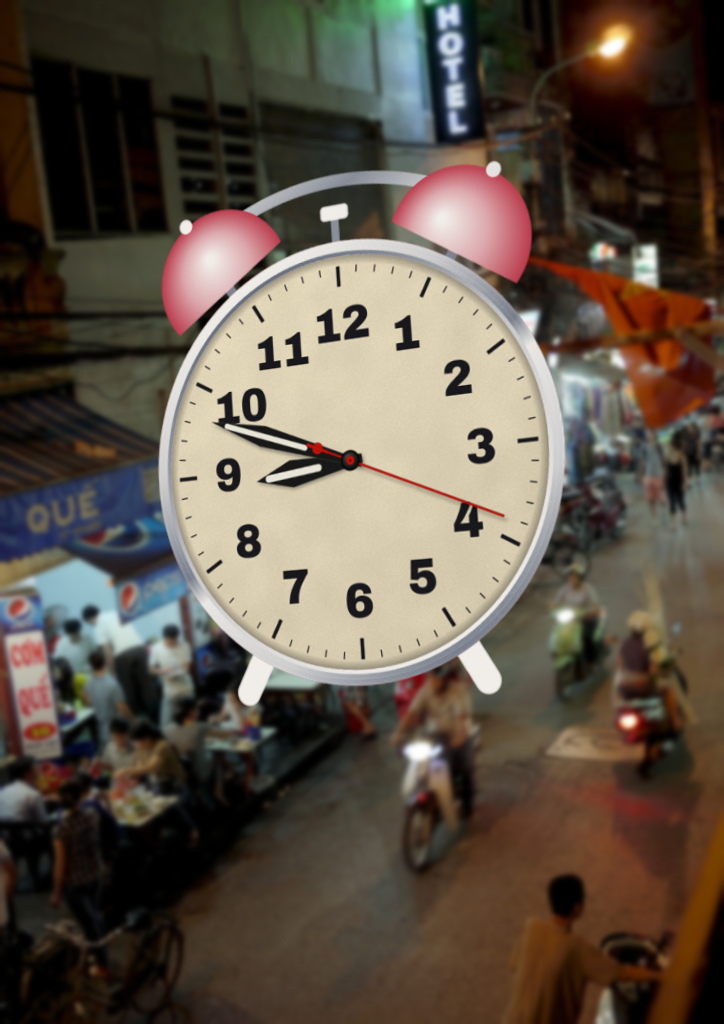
8.48.19
